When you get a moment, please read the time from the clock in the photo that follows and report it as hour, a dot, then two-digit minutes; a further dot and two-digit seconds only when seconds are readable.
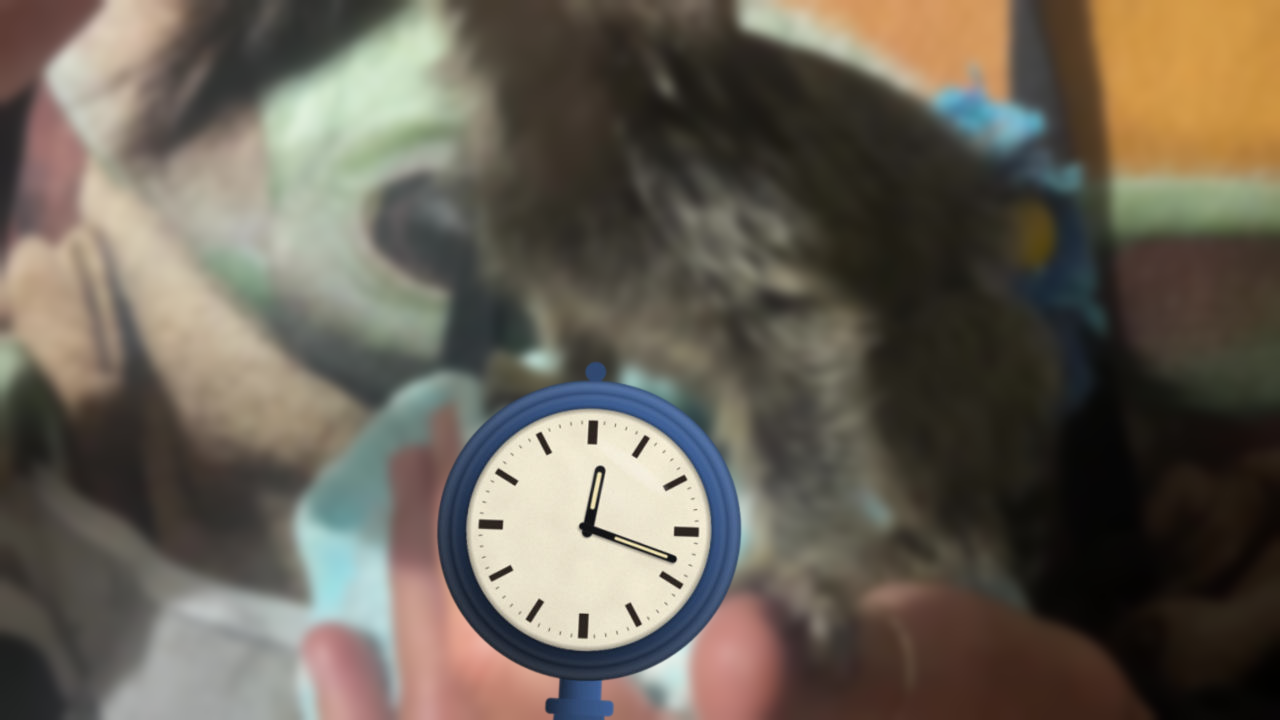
12.18
